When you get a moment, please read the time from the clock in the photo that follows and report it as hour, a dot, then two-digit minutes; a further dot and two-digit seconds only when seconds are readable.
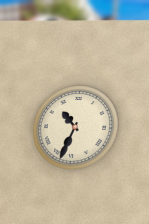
10.33
